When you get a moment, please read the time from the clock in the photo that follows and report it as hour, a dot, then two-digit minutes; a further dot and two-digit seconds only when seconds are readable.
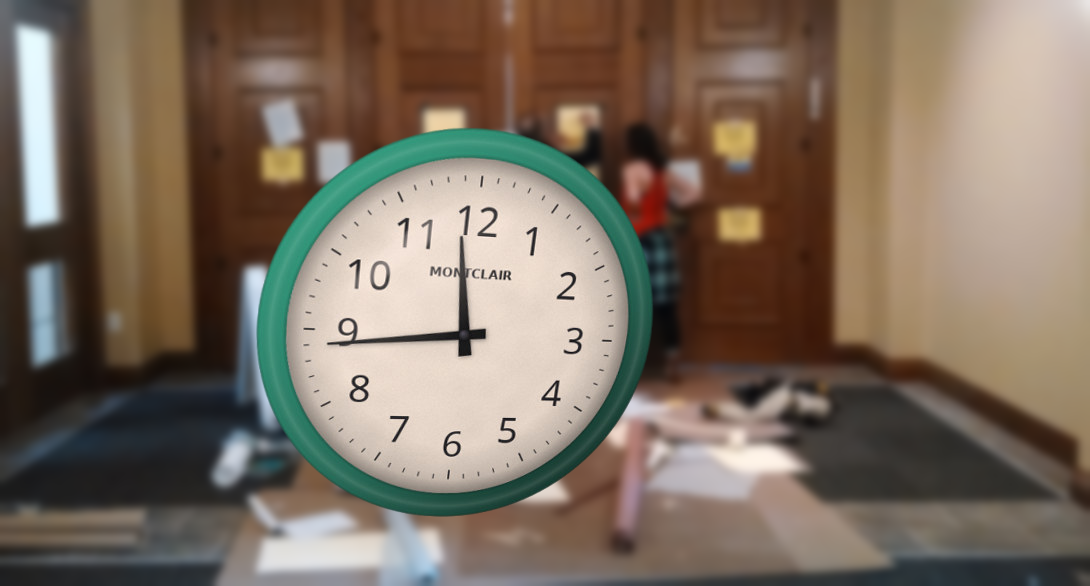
11.44
